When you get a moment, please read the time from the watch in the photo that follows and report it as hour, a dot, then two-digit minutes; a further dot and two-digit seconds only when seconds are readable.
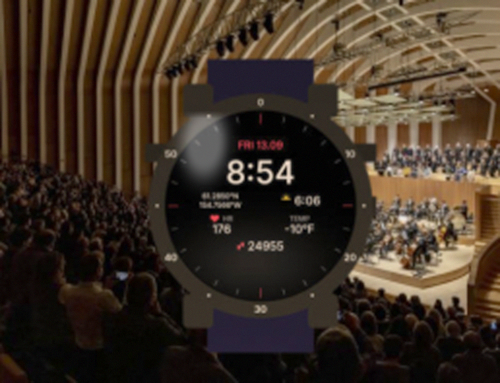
8.54
